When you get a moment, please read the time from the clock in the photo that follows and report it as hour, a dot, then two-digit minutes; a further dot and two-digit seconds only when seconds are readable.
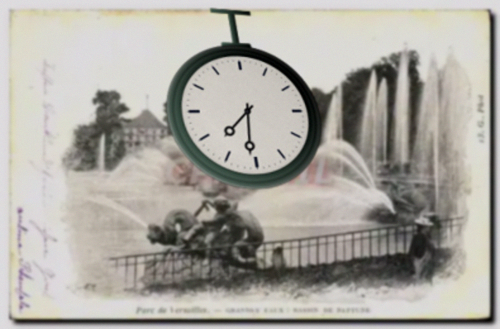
7.31
